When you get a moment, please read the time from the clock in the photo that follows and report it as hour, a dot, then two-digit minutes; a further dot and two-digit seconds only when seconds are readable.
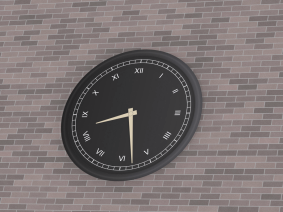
8.28
